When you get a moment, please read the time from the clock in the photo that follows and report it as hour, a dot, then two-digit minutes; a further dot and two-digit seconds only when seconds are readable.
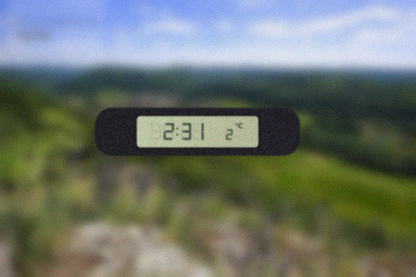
2.31
